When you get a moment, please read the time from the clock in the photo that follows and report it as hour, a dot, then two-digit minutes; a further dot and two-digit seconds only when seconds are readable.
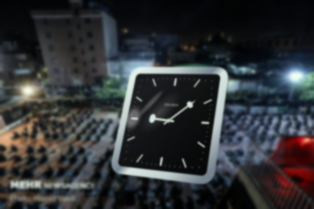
9.08
